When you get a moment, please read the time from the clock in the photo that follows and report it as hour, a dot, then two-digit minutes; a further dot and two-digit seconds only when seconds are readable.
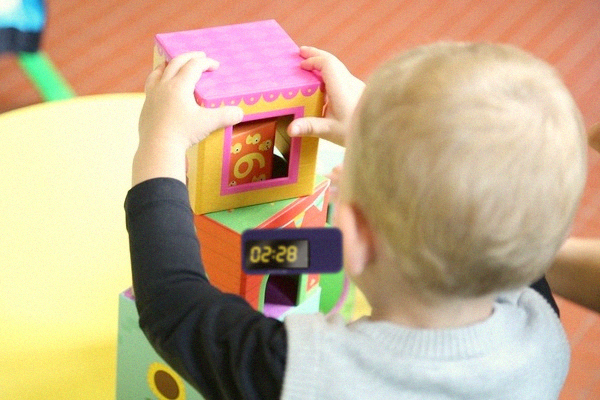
2.28
